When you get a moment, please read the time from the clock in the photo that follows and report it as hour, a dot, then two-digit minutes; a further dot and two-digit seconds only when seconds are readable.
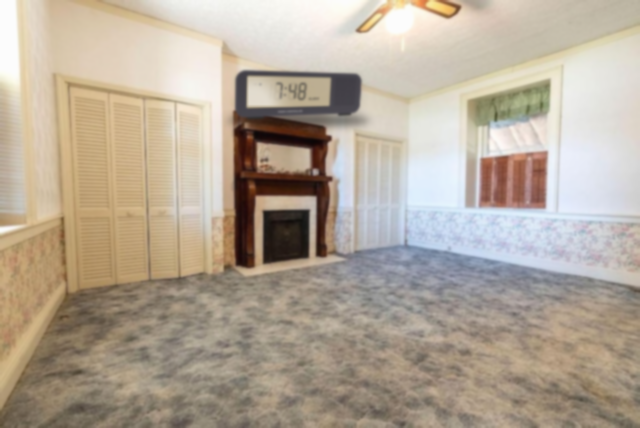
7.48
